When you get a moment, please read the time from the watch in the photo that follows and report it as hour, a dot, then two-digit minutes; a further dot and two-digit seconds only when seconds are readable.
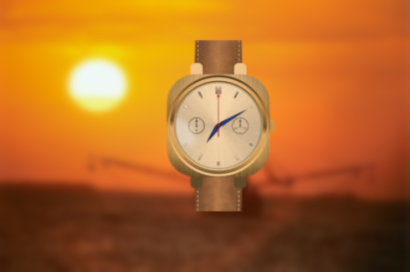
7.10
